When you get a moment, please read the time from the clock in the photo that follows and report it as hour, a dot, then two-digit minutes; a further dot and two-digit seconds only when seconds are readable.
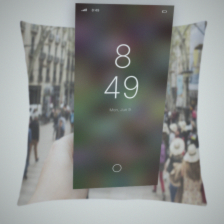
8.49
